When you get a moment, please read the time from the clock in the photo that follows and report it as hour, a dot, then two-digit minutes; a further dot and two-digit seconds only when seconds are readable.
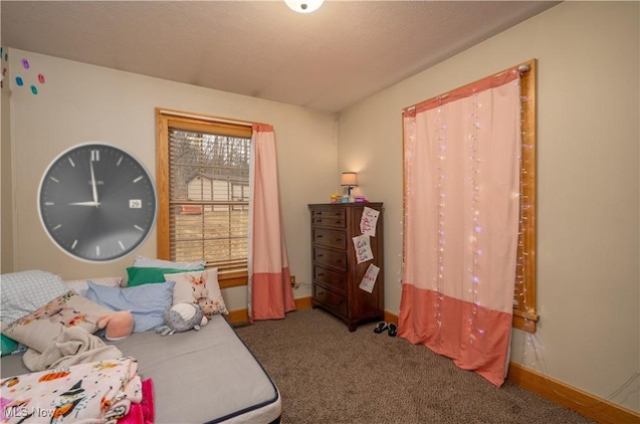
8.59
